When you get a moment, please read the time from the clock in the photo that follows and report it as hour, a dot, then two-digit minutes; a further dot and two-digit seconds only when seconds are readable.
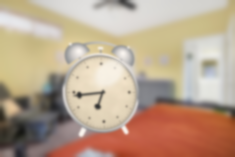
6.44
